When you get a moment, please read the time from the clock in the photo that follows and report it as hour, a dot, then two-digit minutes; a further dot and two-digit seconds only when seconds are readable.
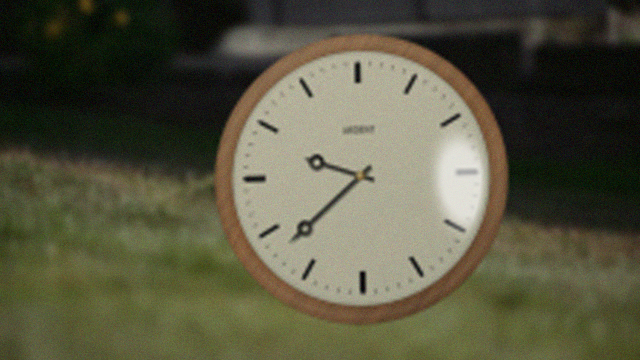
9.38
